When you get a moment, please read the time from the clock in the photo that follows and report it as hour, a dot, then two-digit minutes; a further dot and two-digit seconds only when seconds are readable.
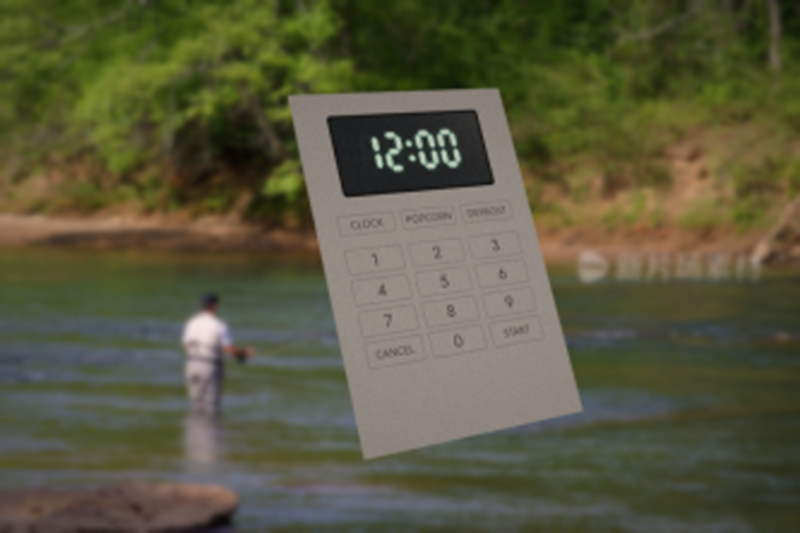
12.00
